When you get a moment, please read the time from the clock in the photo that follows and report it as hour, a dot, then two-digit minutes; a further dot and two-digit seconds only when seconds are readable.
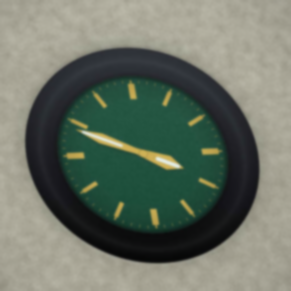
3.49
